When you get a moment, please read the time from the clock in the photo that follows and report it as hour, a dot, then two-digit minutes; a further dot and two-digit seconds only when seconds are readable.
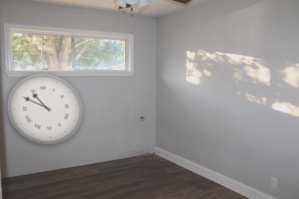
10.50
